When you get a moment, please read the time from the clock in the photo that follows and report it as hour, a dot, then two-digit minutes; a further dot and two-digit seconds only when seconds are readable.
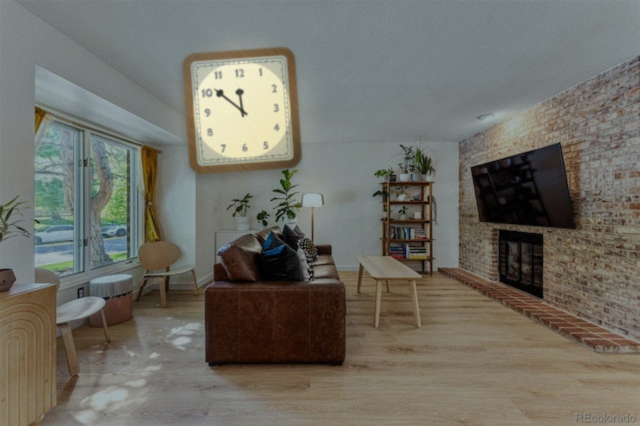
11.52
